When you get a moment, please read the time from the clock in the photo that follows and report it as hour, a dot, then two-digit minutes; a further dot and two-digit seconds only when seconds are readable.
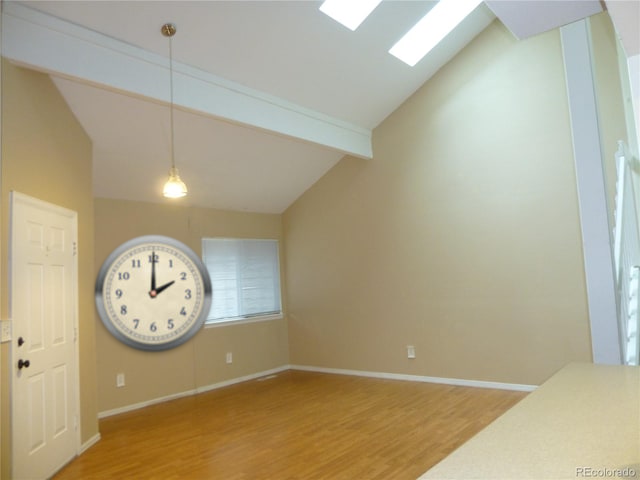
2.00
